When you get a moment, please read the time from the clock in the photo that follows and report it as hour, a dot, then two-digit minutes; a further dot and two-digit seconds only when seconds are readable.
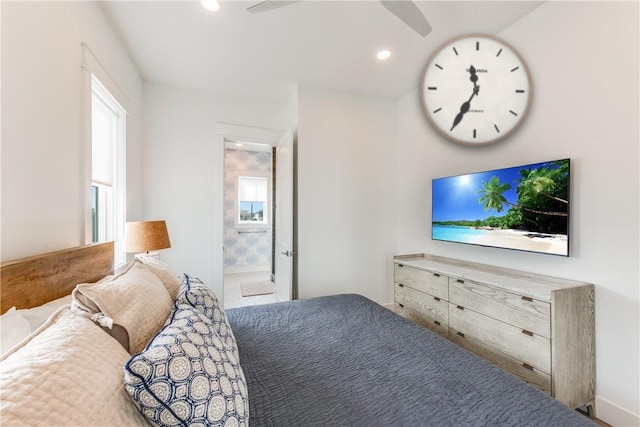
11.35
